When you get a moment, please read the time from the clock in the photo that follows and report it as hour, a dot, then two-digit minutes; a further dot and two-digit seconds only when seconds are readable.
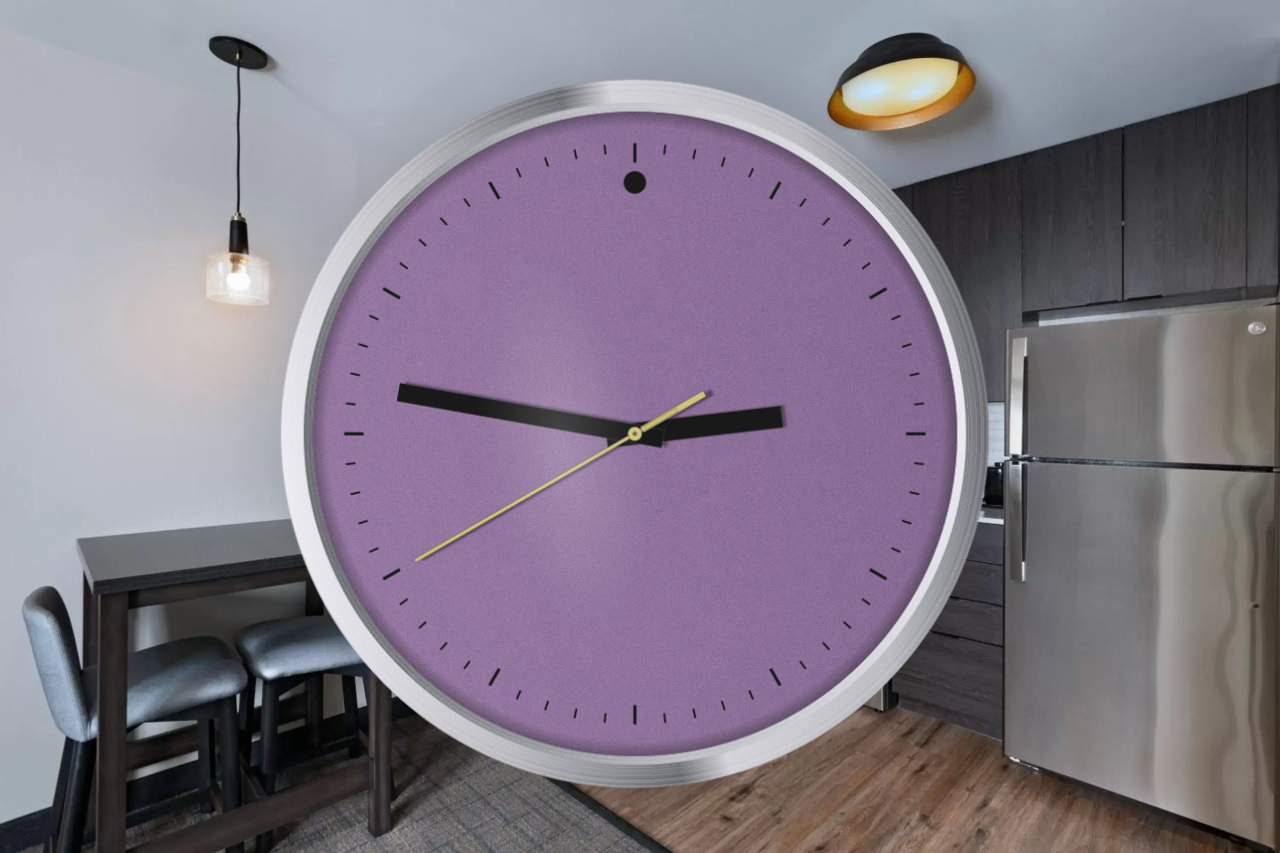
2.46.40
